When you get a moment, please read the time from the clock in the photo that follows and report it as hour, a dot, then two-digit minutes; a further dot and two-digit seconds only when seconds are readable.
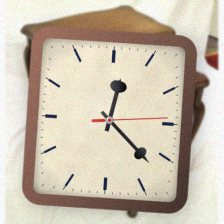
12.22.14
